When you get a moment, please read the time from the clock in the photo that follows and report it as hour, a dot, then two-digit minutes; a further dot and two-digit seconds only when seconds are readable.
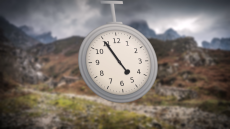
4.55
